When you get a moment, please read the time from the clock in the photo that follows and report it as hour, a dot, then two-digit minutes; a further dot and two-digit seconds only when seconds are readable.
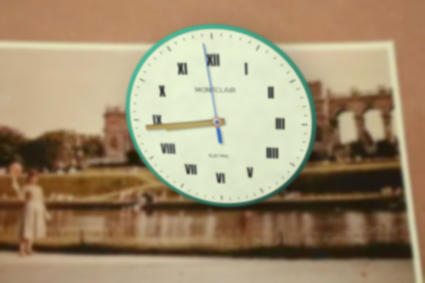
8.43.59
